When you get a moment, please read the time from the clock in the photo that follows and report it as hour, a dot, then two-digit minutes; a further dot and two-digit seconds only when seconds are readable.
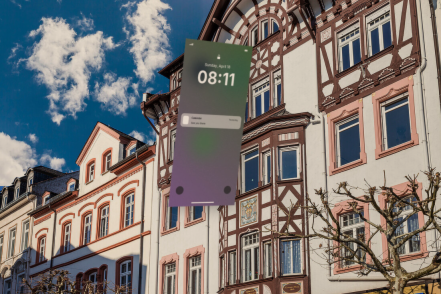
8.11
